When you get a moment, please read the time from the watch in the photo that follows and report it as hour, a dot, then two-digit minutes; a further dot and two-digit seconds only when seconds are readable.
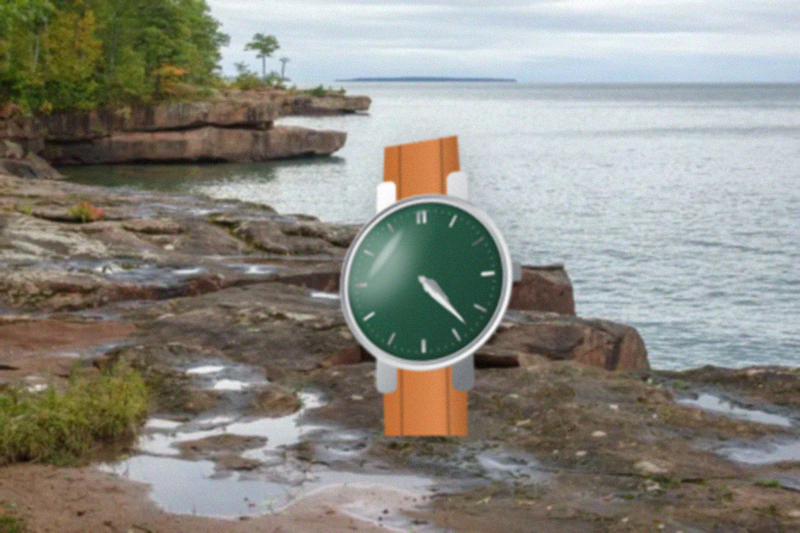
4.23
